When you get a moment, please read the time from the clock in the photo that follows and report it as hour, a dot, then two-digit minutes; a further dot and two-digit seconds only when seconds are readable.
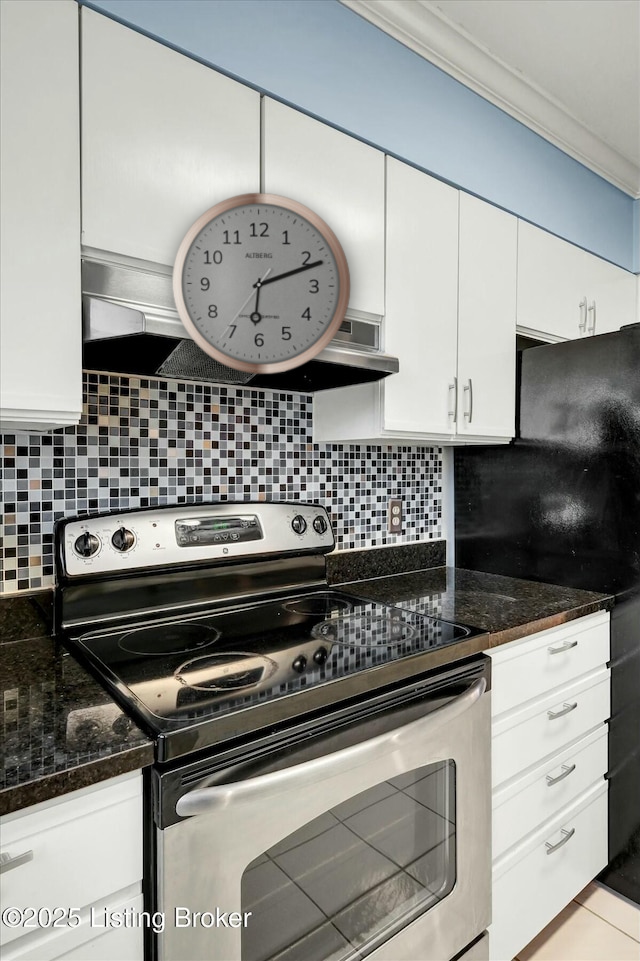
6.11.36
